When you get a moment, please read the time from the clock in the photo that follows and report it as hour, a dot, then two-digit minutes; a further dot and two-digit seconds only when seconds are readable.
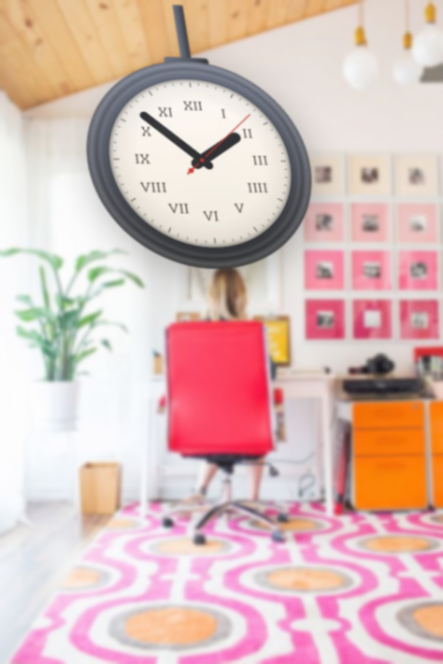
1.52.08
